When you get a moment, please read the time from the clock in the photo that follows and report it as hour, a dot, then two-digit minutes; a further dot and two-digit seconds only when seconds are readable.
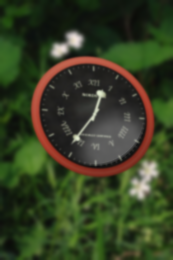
12.36
